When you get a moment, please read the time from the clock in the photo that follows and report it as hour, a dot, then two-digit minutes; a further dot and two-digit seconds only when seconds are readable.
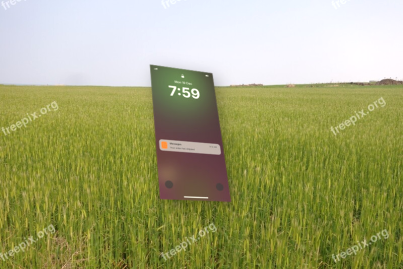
7.59
